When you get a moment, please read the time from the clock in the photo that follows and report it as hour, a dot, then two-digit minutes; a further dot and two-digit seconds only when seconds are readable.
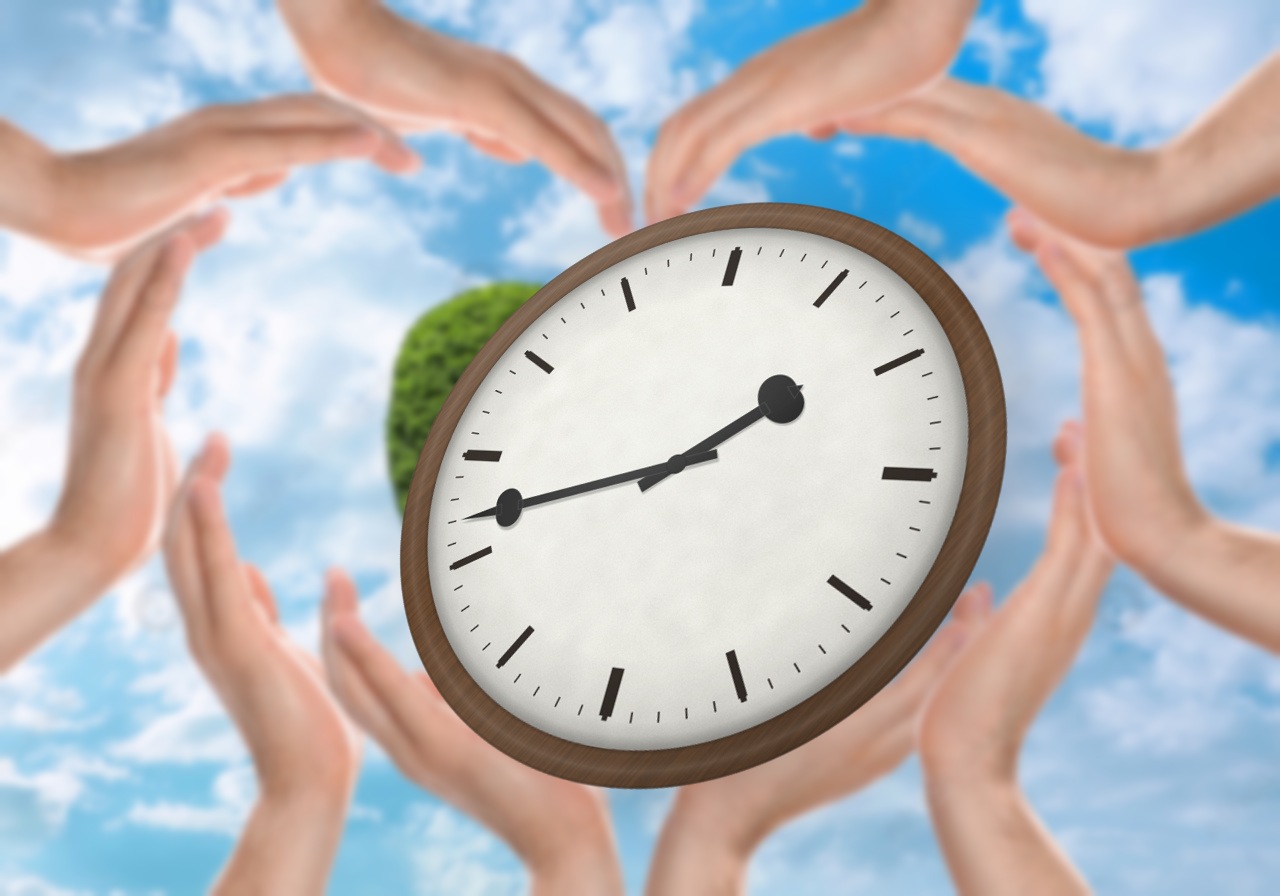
1.42
